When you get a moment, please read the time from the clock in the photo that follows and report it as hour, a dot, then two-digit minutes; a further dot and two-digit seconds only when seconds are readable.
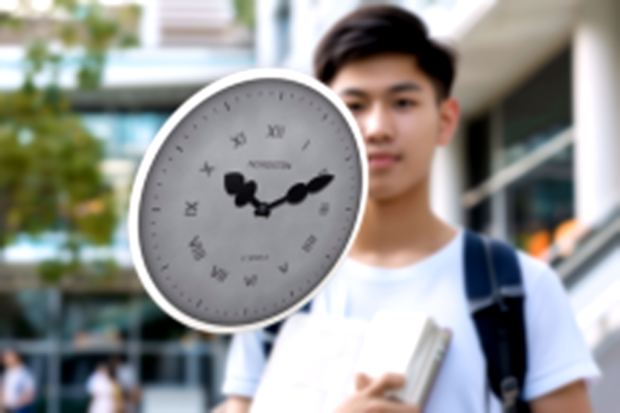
10.11
